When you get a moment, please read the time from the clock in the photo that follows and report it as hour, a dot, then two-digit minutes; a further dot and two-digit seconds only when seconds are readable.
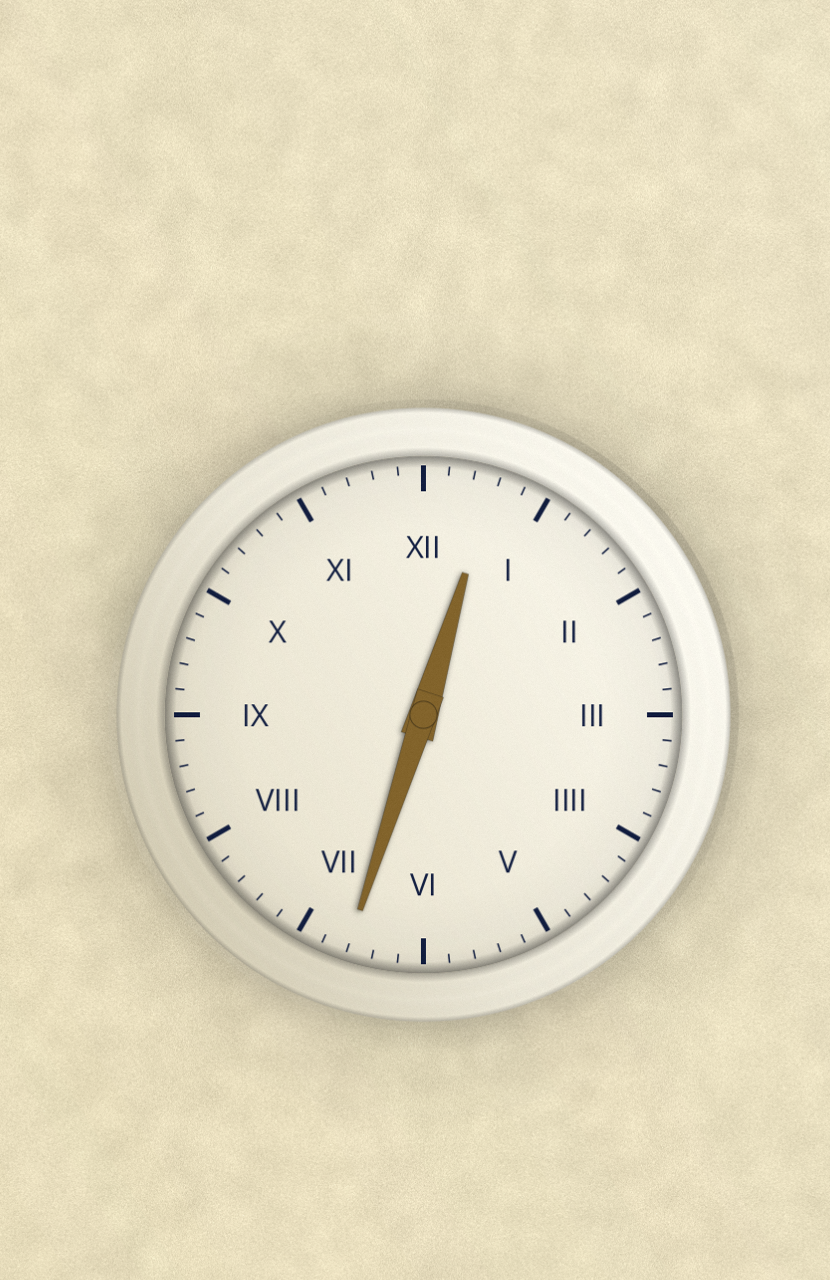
12.33
